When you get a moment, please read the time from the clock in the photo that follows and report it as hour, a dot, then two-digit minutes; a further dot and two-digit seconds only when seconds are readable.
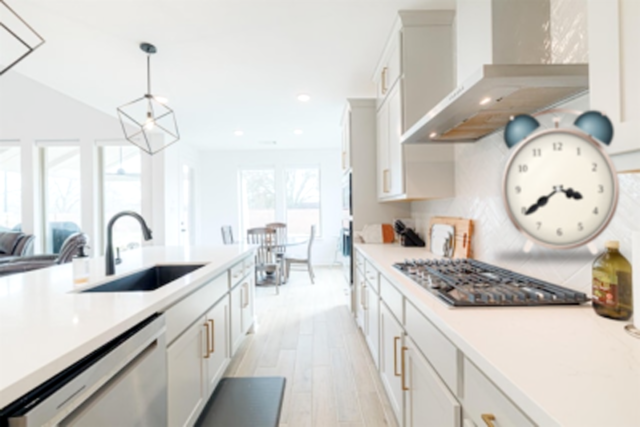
3.39
